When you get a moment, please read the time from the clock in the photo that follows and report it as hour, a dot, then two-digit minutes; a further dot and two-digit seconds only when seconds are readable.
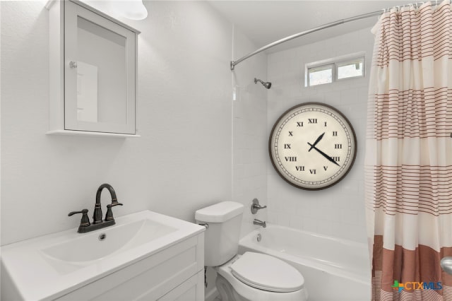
1.21
